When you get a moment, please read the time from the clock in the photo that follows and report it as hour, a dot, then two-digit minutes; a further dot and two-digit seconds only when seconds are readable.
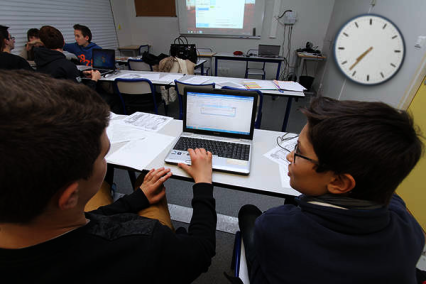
7.37
